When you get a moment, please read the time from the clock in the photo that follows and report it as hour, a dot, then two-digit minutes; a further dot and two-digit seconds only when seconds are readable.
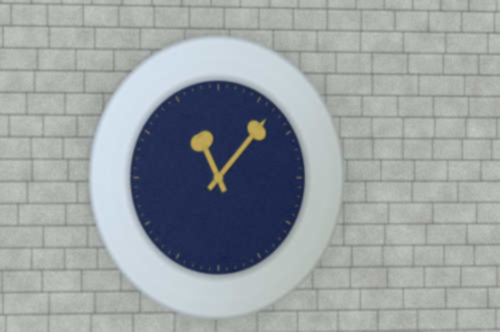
11.07
